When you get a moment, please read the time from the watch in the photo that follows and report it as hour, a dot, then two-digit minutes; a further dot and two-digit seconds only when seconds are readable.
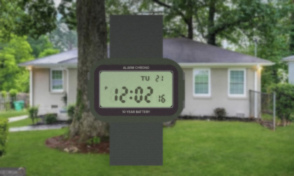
12.02
